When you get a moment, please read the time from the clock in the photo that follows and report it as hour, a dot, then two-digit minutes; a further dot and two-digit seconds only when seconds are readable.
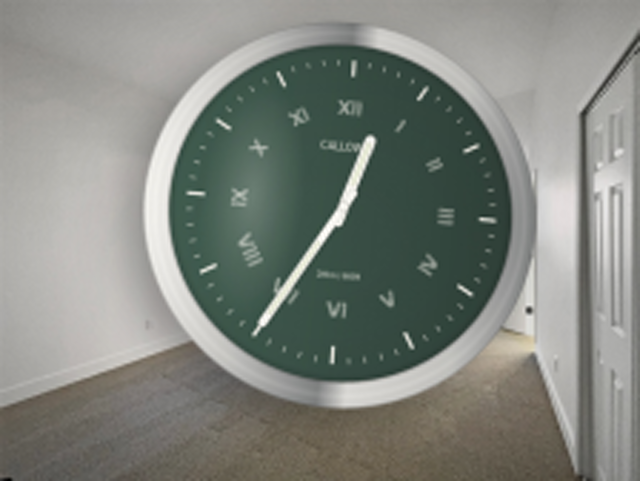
12.35
